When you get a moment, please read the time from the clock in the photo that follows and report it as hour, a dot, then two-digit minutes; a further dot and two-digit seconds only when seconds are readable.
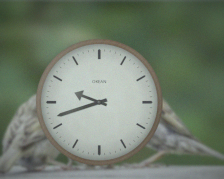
9.42
